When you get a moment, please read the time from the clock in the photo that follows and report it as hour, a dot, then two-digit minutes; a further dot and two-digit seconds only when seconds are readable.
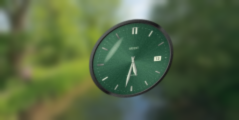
5.32
